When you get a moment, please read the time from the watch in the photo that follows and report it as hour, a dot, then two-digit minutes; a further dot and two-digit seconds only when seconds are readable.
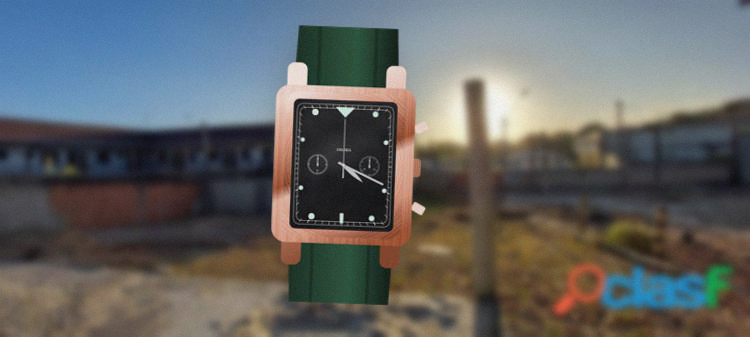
4.19
